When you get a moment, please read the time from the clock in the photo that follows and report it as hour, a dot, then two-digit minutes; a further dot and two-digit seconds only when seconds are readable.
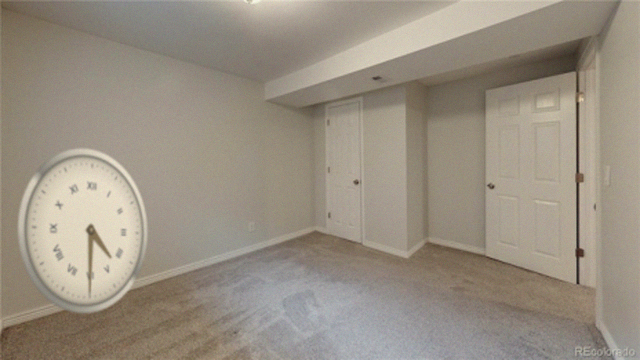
4.30
